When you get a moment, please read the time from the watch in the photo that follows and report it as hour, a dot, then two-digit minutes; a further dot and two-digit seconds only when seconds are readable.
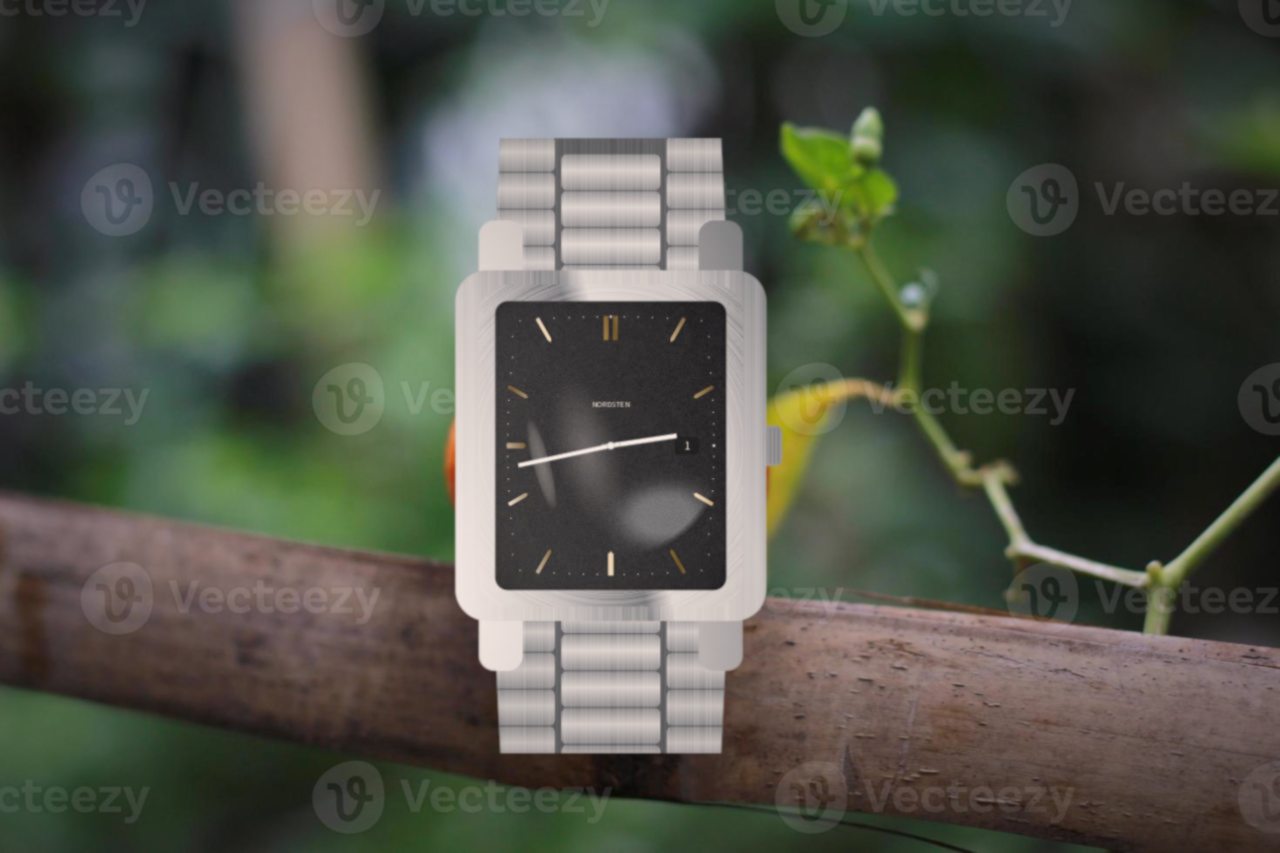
2.43
